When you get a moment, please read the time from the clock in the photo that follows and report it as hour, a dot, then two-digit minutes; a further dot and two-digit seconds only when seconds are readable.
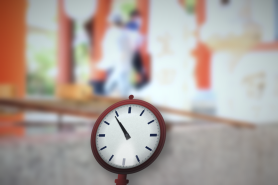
10.54
